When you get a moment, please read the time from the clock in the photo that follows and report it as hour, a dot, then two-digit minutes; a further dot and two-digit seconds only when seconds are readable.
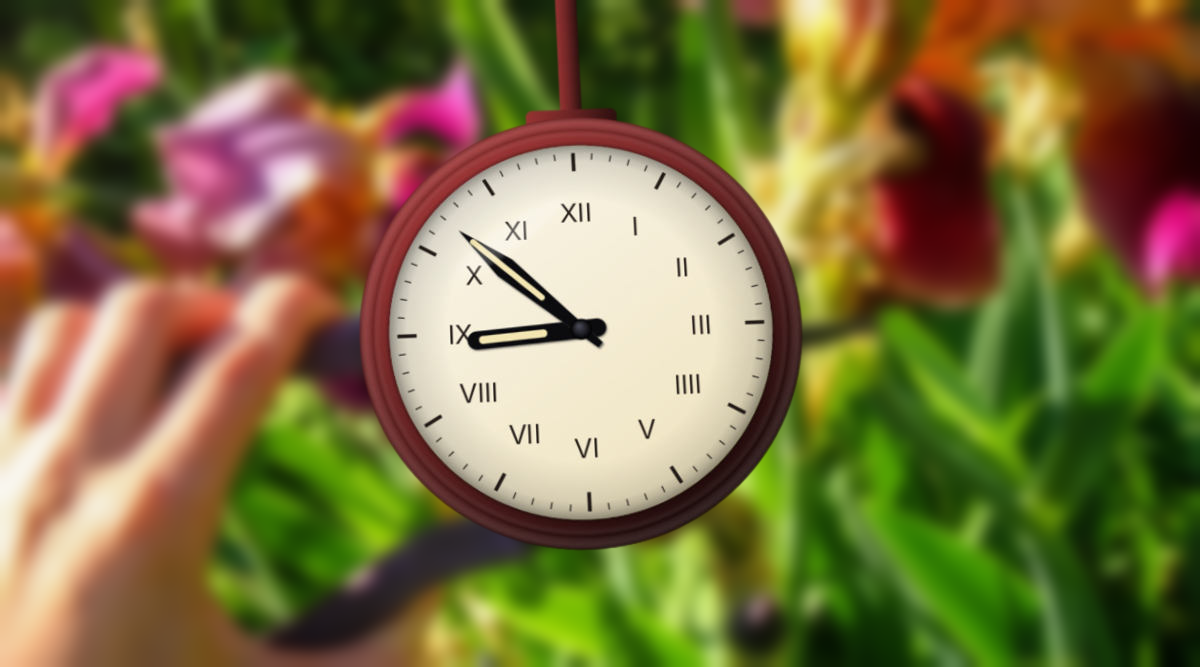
8.52
